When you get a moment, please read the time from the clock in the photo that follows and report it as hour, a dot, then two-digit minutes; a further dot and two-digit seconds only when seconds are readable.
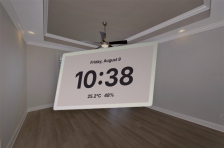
10.38
